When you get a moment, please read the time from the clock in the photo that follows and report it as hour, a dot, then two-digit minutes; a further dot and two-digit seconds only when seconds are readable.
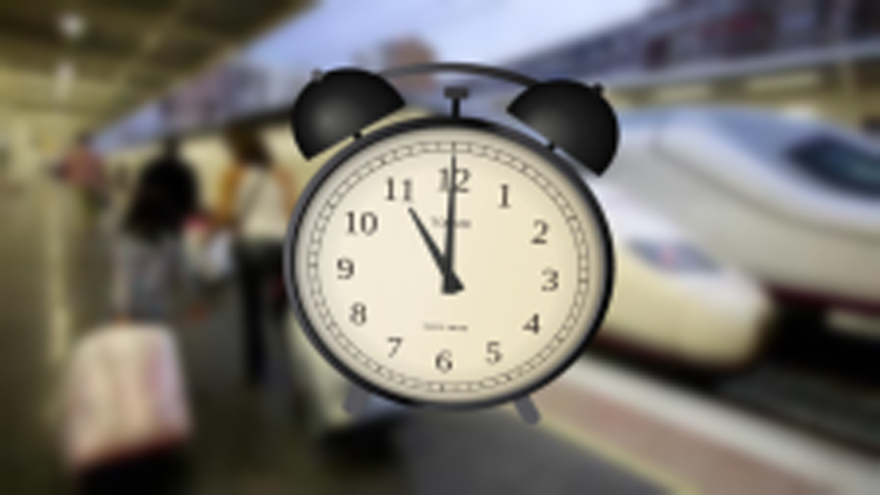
11.00
